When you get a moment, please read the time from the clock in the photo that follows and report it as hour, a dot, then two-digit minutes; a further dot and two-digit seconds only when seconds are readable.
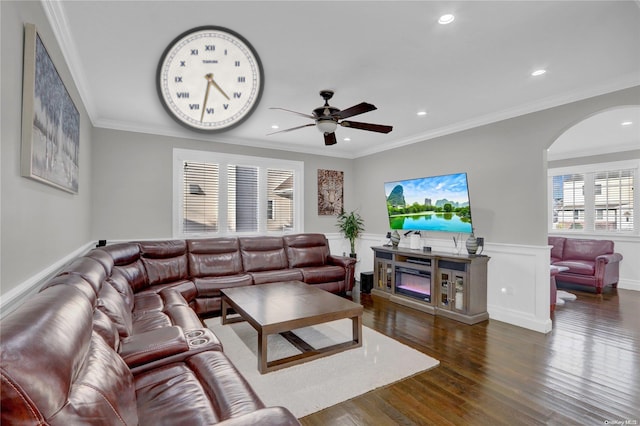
4.32
